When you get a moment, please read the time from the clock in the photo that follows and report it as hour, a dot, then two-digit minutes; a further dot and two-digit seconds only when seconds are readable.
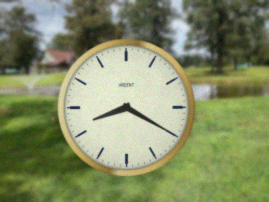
8.20
